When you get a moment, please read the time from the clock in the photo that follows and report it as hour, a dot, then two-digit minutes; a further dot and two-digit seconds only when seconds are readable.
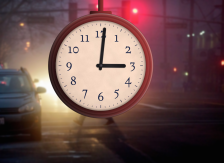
3.01
